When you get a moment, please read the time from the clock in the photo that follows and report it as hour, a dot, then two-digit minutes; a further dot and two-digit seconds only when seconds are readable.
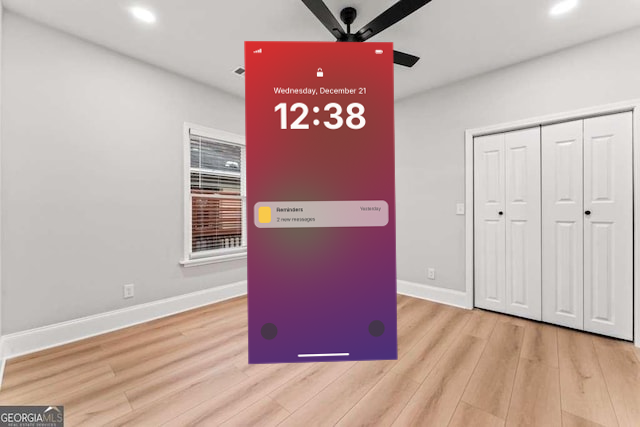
12.38
